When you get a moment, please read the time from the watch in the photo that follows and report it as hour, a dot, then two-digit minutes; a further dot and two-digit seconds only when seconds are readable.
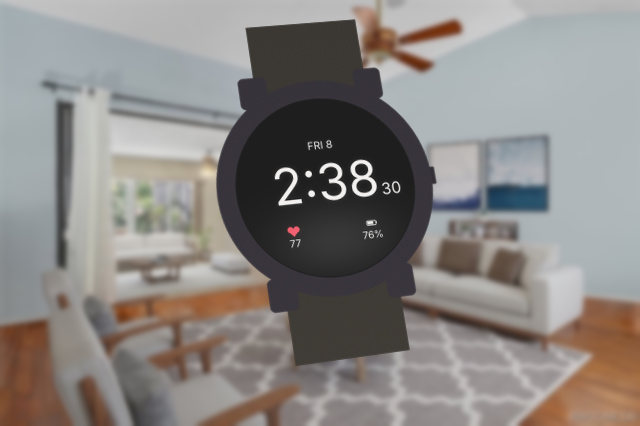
2.38.30
